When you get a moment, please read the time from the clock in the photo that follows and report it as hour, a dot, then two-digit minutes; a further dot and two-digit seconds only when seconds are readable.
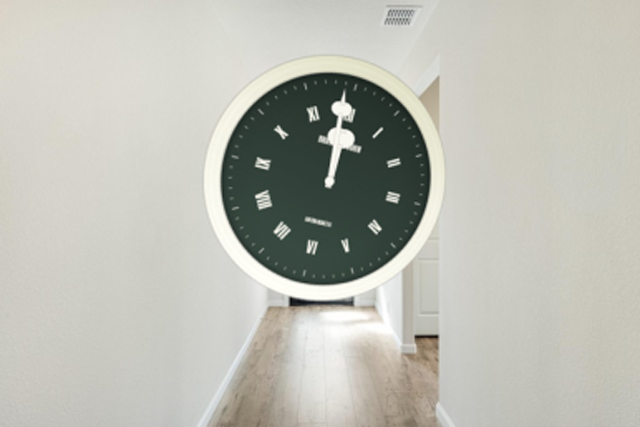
11.59
